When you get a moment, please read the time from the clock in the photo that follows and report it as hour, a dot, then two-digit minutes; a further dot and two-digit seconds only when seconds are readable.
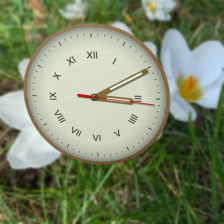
3.10.16
